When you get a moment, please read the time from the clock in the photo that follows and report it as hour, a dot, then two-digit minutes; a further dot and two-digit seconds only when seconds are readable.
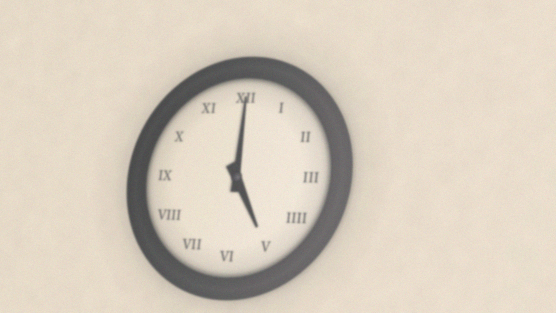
5.00
